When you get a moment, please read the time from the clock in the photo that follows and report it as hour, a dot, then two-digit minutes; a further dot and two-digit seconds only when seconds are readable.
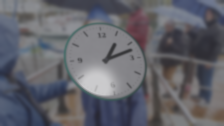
1.12
